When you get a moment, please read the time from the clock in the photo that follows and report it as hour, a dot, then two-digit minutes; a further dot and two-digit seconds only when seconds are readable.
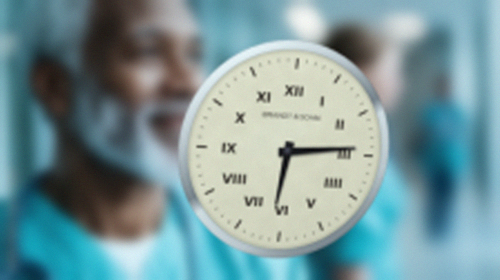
6.14
